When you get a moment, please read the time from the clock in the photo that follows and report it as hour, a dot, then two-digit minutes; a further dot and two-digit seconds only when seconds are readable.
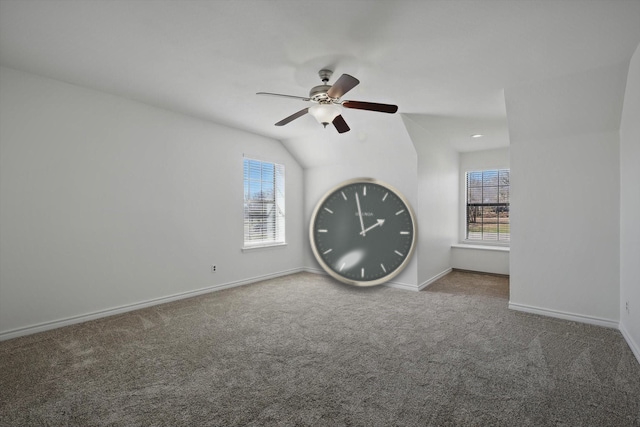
1.58
